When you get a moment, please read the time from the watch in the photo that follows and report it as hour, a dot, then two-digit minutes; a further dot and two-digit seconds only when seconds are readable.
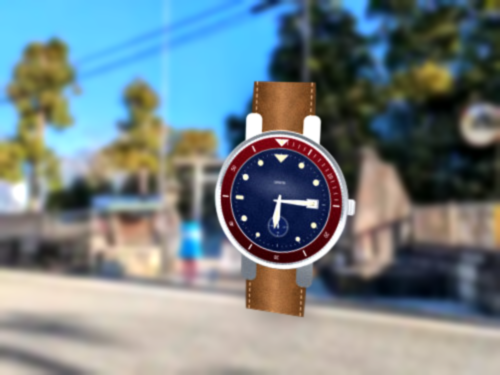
6.15
